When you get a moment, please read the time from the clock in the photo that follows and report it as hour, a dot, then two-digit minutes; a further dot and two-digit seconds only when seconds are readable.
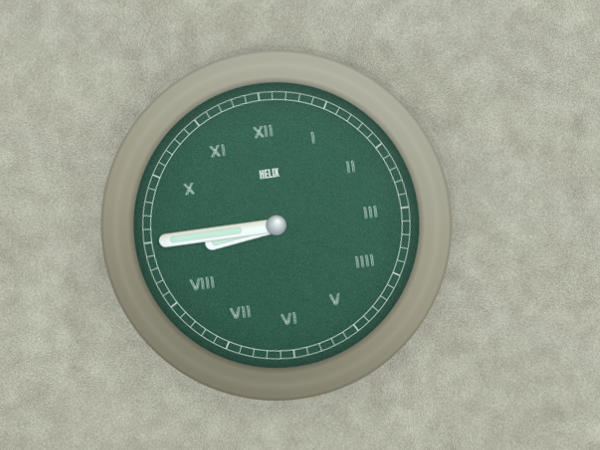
8.45
